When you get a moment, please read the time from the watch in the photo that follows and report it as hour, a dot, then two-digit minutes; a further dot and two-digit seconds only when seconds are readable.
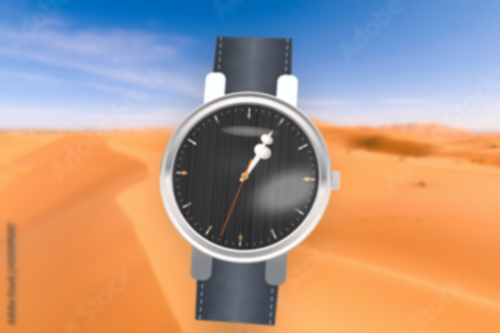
1.04.33
